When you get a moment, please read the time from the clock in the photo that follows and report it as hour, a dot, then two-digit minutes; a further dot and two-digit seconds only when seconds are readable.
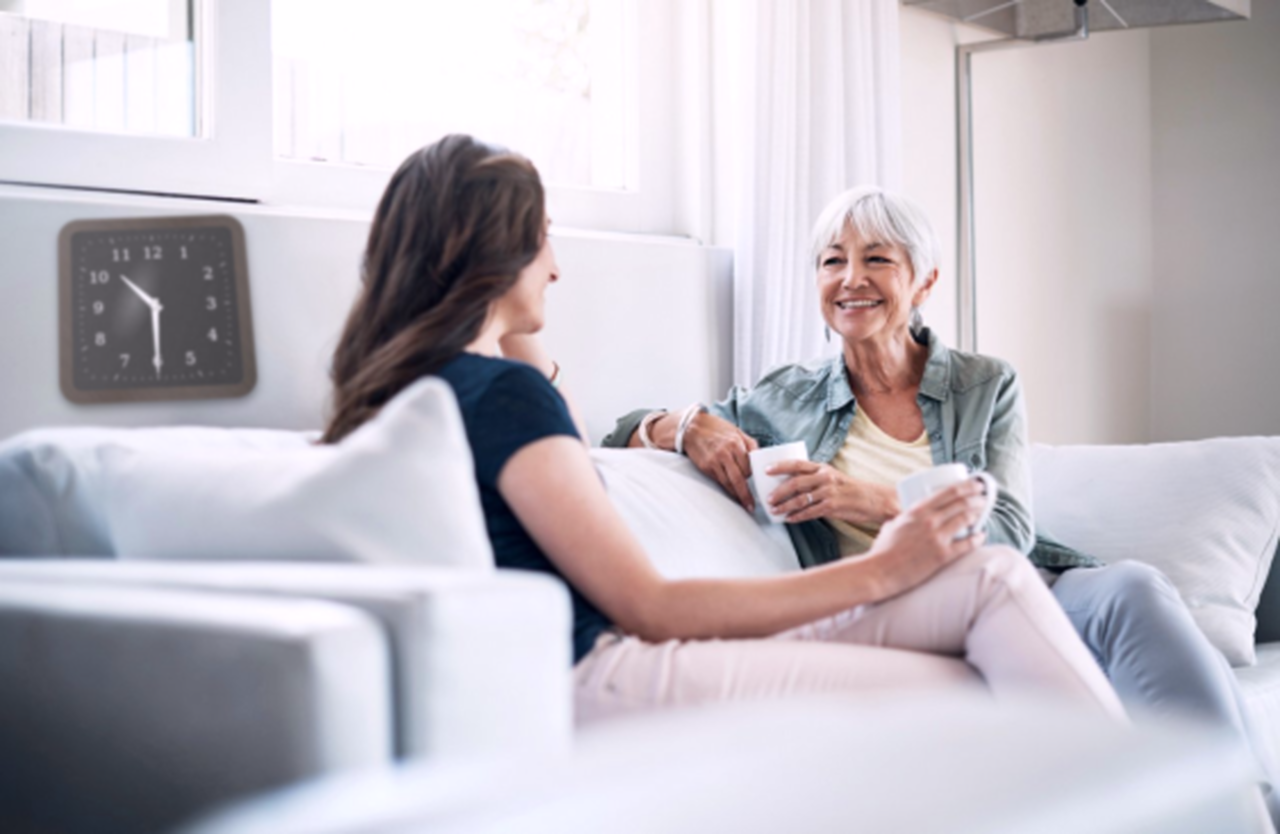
10.30
